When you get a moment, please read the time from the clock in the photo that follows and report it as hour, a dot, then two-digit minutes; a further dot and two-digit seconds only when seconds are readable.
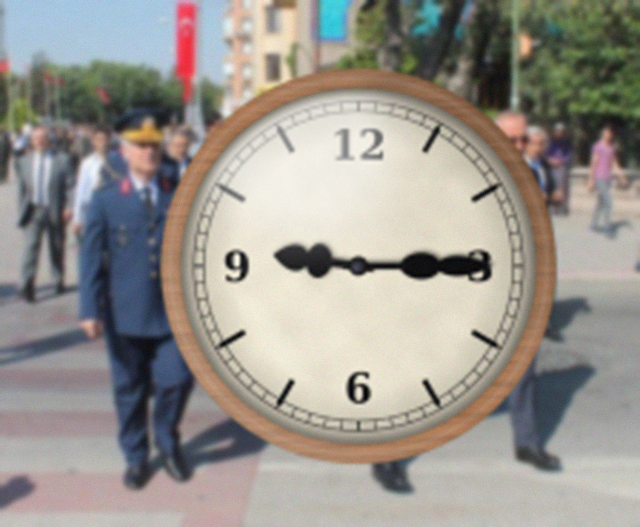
9.15
